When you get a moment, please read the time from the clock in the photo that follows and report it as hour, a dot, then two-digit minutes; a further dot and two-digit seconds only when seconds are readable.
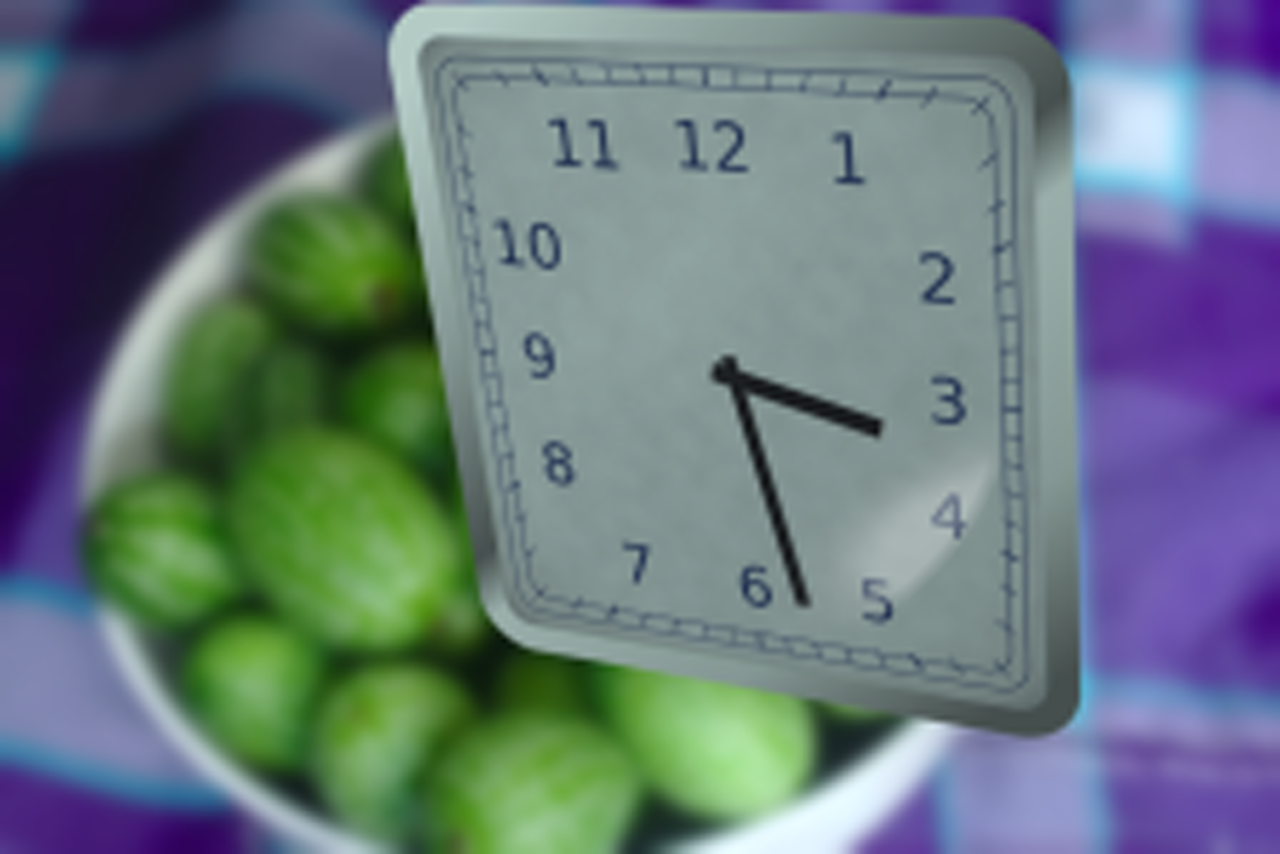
3.28
